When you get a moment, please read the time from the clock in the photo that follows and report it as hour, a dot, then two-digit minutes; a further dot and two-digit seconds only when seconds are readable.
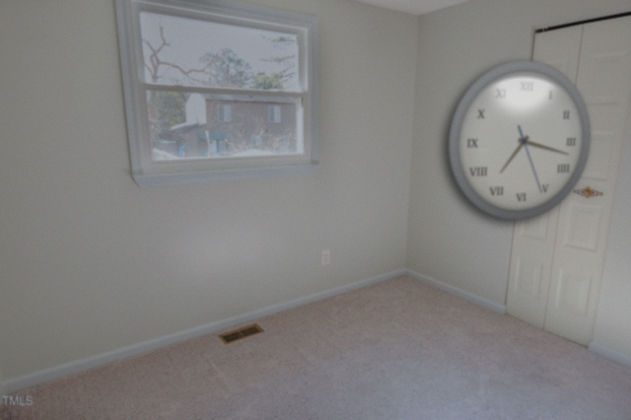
7.17.26
